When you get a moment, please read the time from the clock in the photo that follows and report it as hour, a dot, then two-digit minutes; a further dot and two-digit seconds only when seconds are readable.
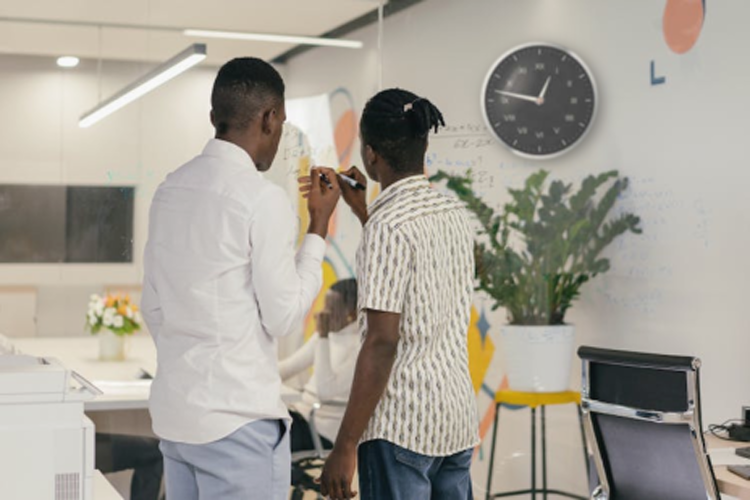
12.47
